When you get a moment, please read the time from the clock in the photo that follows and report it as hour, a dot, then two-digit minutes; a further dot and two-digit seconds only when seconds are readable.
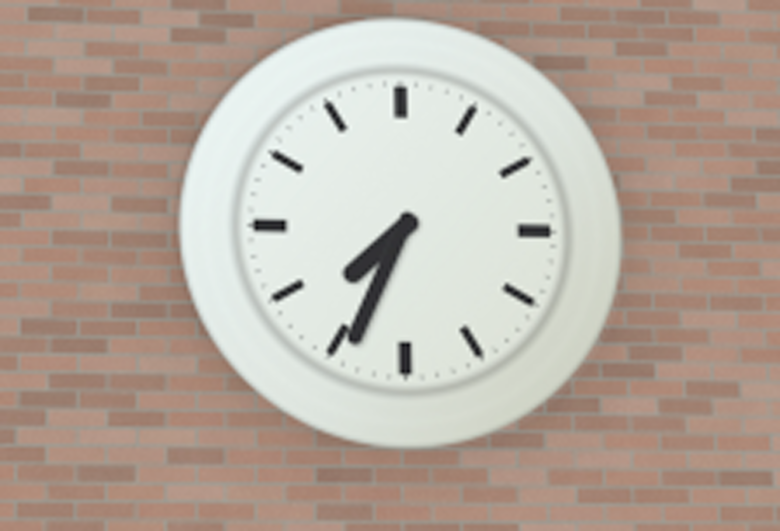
7.34
